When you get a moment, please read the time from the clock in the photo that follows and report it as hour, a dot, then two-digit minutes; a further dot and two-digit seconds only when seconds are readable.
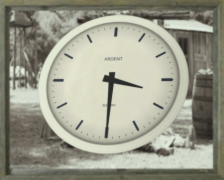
3.30
